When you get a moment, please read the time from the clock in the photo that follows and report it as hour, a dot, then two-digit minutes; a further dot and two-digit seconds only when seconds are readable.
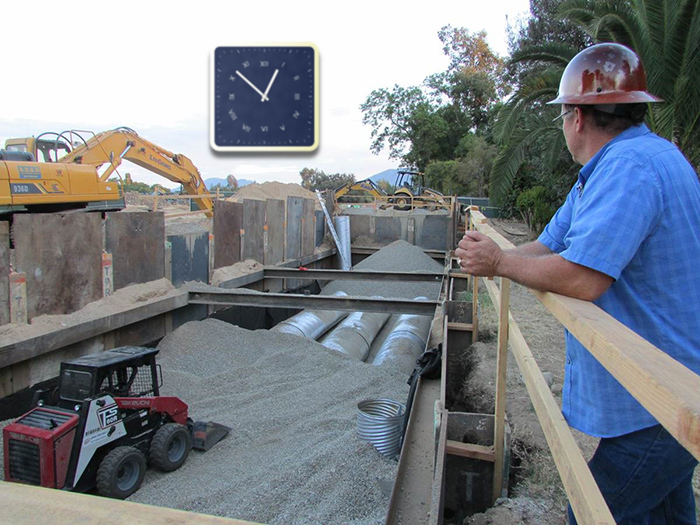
12.52
